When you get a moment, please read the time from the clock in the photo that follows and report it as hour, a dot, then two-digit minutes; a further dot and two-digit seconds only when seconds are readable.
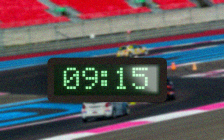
9.15
